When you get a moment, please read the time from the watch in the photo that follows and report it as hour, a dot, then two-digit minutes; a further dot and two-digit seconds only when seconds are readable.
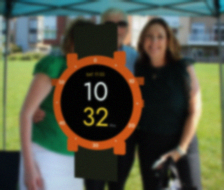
10.32
